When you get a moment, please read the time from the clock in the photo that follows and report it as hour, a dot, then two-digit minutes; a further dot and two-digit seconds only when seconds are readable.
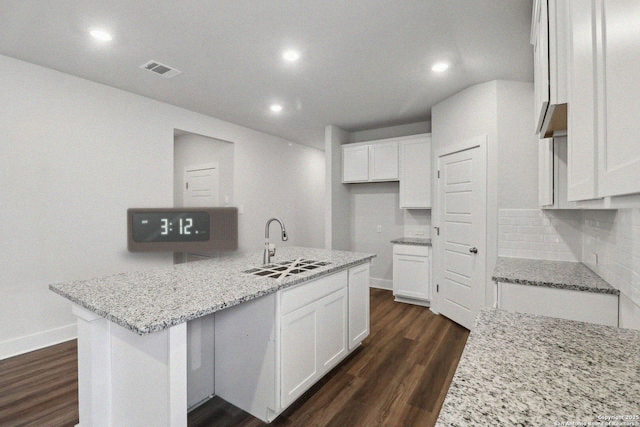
3.12
